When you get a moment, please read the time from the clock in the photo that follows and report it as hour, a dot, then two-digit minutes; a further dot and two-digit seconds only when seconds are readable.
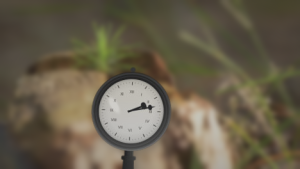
2.13
